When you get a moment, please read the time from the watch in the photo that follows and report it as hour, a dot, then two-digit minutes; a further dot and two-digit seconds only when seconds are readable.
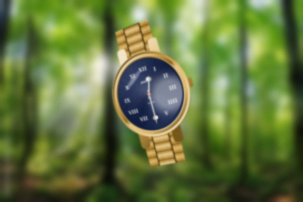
12.30
